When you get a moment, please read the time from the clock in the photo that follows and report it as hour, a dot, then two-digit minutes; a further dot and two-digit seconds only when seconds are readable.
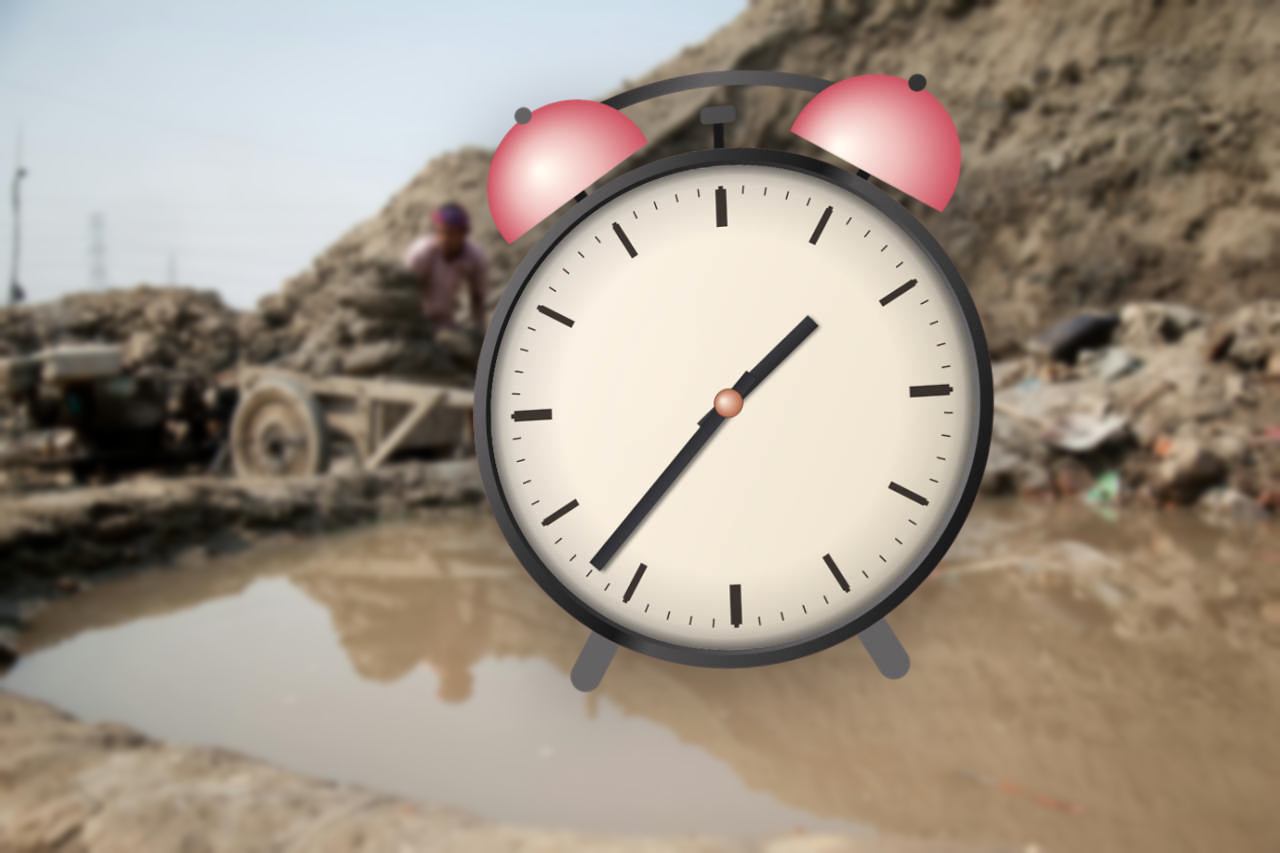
1.37
